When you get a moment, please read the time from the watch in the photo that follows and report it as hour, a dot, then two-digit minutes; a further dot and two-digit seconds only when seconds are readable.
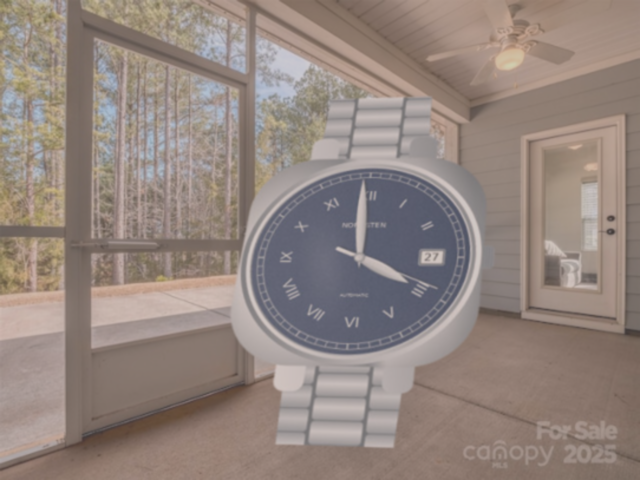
3.59.19
